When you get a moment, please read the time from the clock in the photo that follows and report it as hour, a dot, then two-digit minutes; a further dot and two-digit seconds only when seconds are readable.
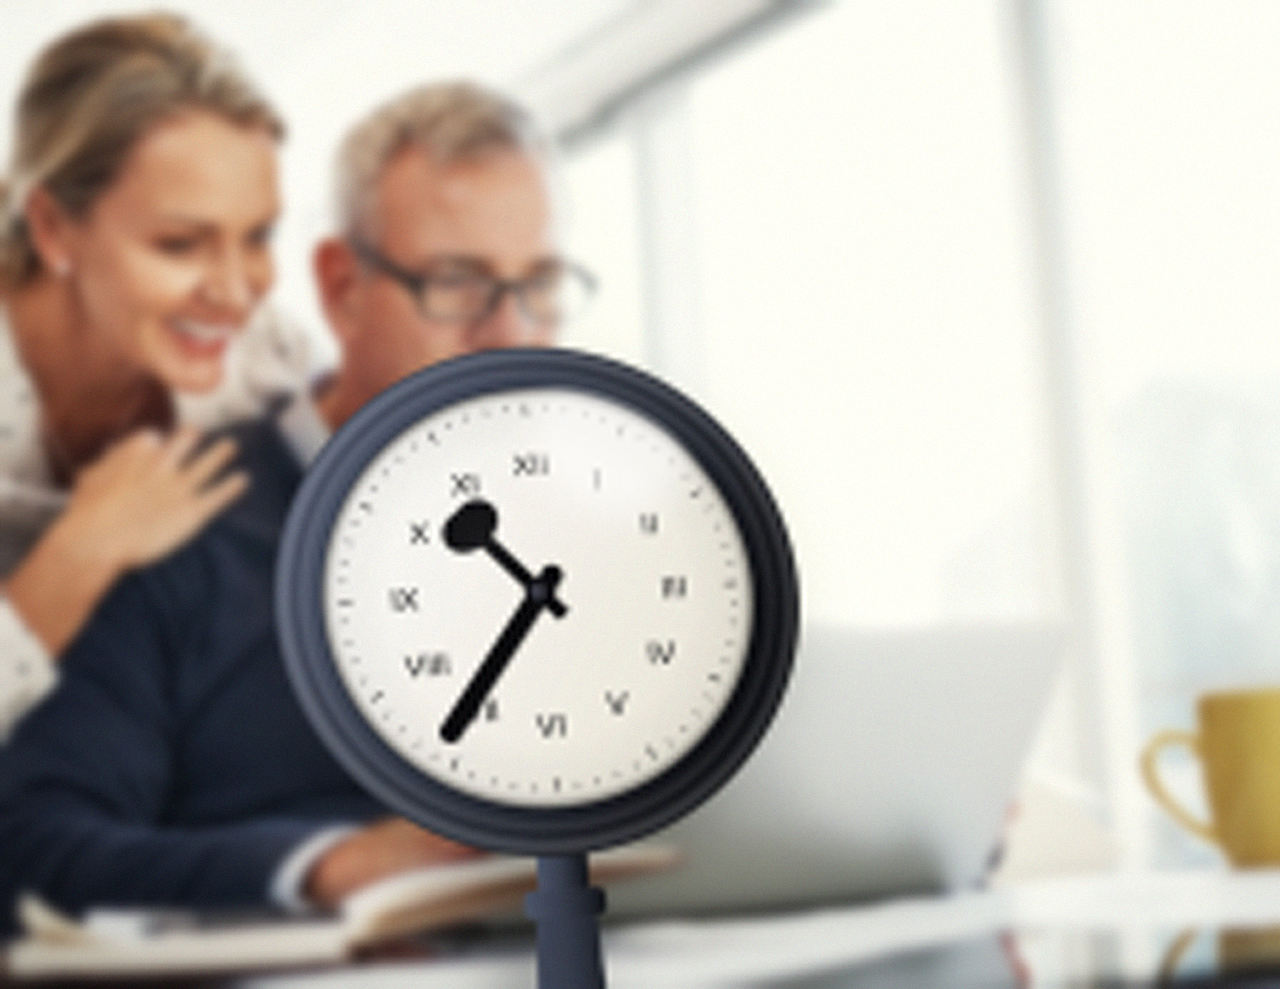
10.36
